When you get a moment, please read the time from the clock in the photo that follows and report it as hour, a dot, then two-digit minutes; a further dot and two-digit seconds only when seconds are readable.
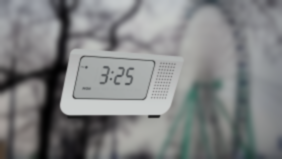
3.25
